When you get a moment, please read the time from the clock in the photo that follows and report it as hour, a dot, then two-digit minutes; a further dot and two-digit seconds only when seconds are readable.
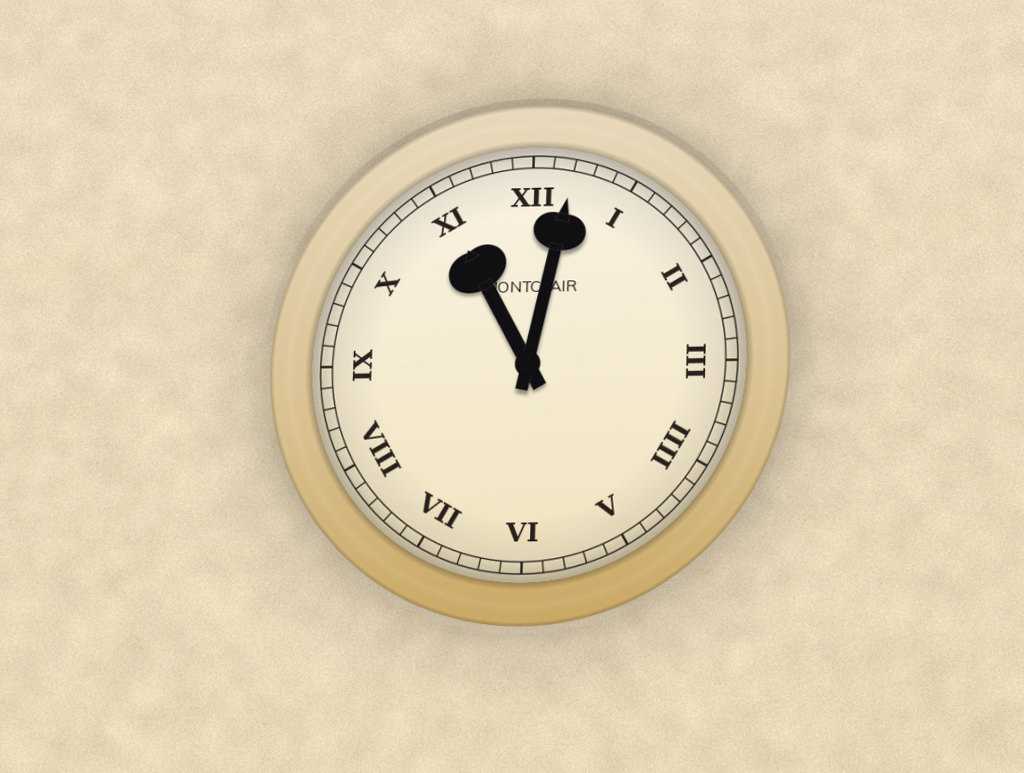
11.02
